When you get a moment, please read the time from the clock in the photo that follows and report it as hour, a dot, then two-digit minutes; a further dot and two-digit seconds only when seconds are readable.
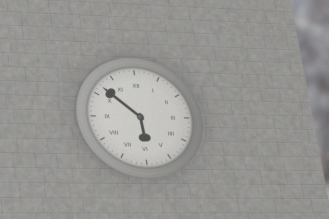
5.52
